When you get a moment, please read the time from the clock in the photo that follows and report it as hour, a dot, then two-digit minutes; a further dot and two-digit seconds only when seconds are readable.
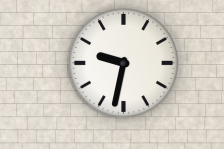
9.32
